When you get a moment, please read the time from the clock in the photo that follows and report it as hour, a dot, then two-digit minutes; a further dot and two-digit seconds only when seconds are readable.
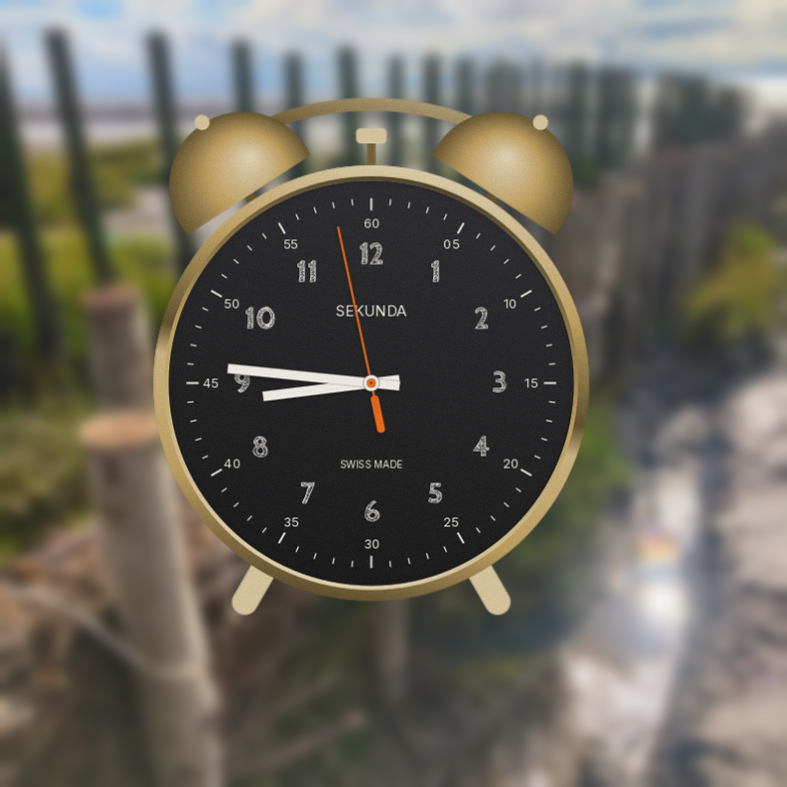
8.45.58
